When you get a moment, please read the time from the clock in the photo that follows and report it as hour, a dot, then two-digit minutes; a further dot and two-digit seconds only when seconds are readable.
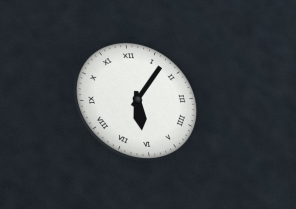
6.07
